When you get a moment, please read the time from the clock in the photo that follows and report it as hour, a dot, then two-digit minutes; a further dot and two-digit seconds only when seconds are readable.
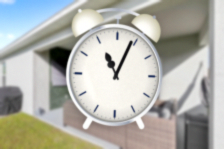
11.04
